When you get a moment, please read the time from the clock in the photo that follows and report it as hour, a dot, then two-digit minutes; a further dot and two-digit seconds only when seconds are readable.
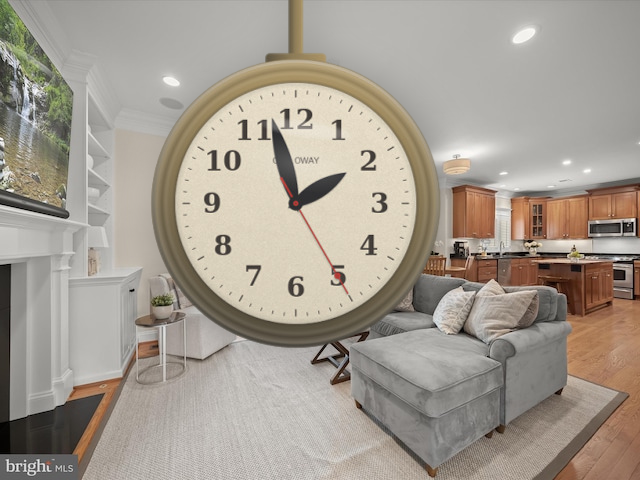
1.57.25
